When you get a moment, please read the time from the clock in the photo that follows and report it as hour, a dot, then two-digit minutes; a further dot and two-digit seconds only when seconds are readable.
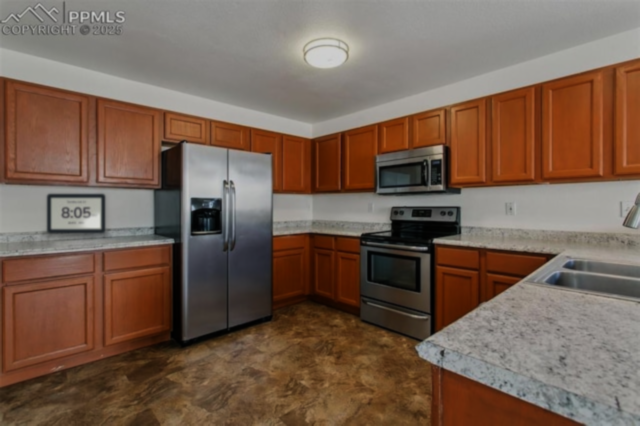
8.05
